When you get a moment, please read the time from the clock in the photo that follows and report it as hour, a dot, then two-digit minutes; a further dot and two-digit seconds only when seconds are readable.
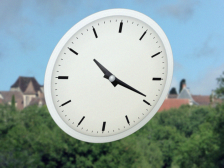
10.19
